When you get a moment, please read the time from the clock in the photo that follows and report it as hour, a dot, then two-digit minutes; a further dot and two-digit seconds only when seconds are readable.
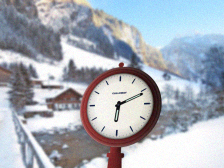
6.11
